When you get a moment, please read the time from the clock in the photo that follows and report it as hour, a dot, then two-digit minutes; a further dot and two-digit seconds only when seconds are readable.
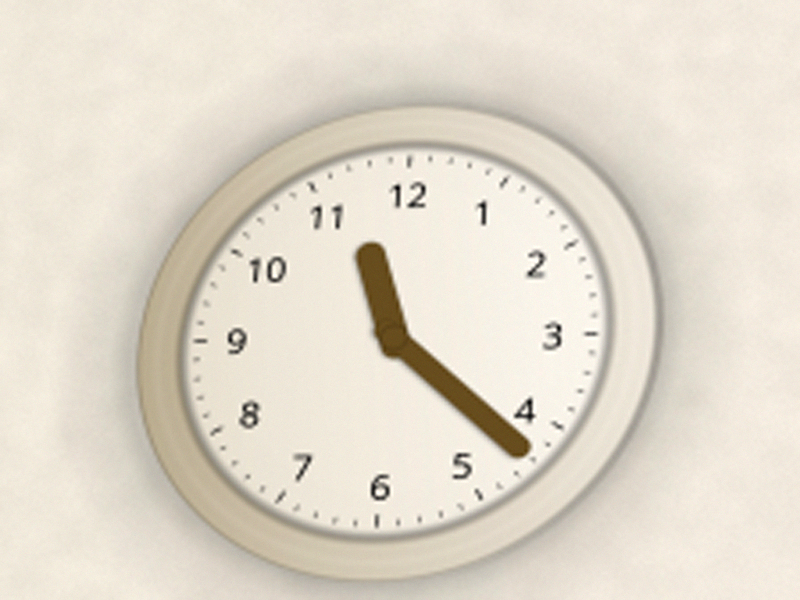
11.22
